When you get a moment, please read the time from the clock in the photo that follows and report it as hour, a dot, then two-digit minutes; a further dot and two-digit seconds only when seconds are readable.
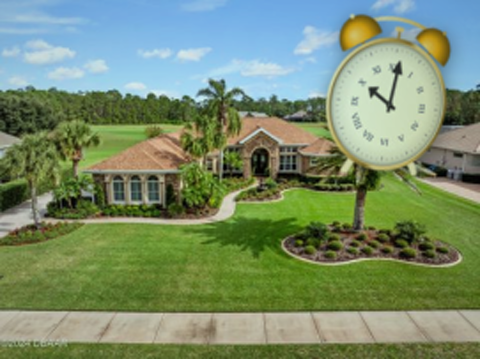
10.01
